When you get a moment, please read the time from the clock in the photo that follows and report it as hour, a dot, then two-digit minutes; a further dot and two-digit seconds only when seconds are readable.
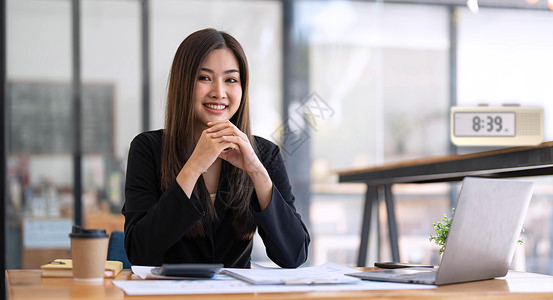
8.39
